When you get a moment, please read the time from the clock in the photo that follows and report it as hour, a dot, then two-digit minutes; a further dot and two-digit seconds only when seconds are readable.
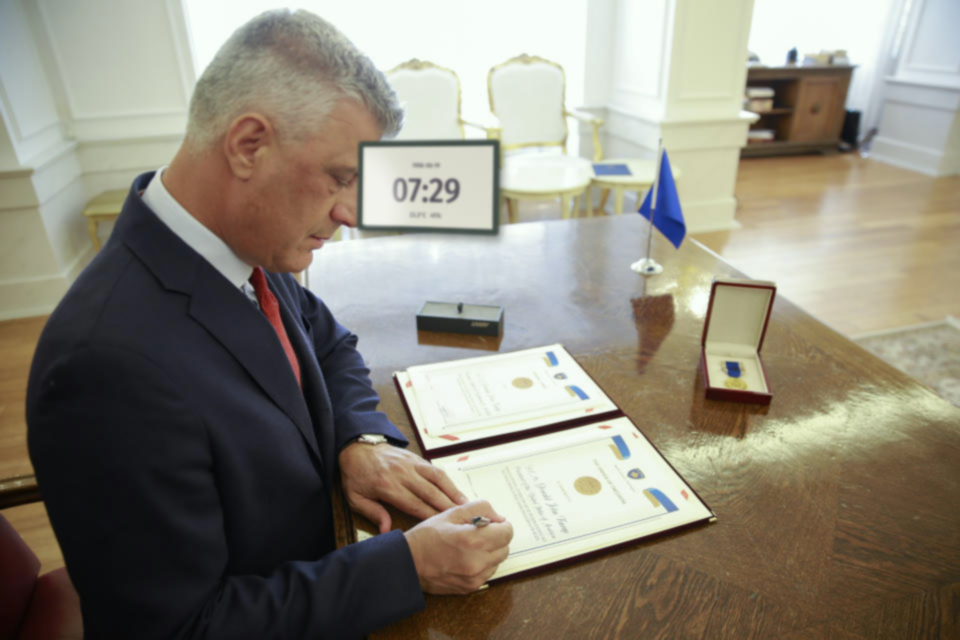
7.29
